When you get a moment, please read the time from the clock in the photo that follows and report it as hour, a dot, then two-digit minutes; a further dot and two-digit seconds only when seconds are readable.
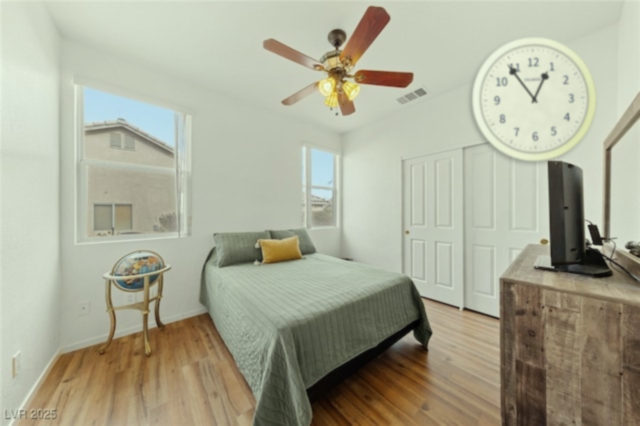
12.54
